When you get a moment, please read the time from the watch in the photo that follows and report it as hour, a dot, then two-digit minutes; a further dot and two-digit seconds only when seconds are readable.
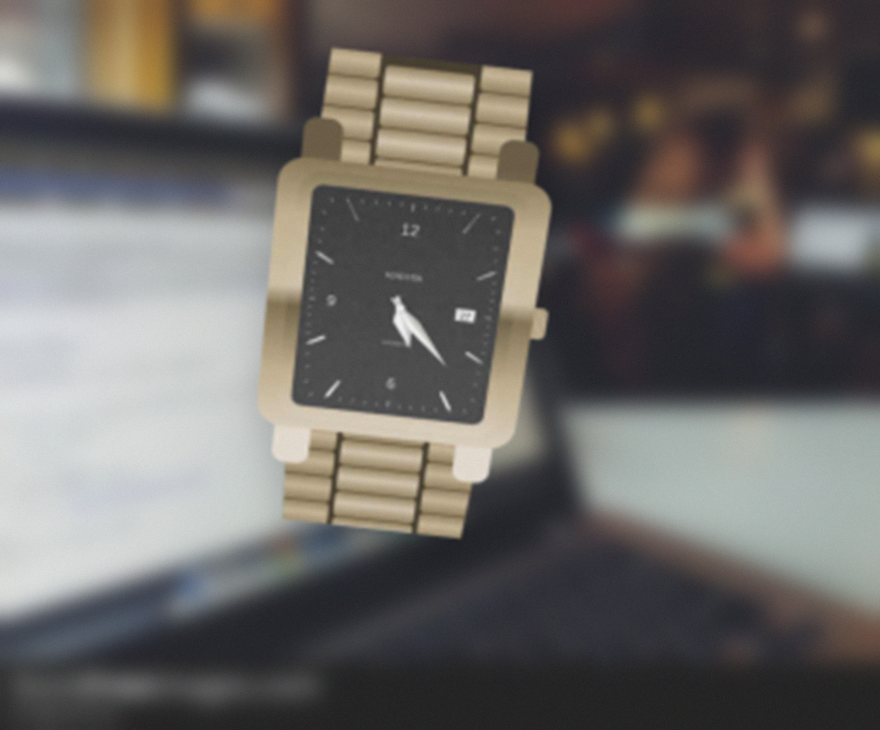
5.23
